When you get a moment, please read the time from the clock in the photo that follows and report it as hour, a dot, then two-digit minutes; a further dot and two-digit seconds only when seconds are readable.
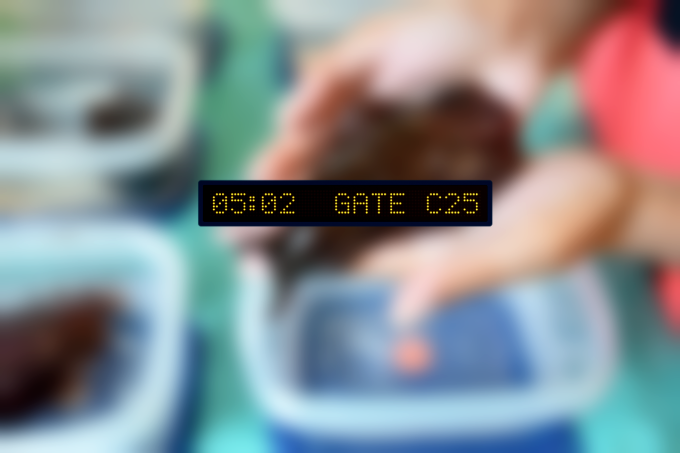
5.02
